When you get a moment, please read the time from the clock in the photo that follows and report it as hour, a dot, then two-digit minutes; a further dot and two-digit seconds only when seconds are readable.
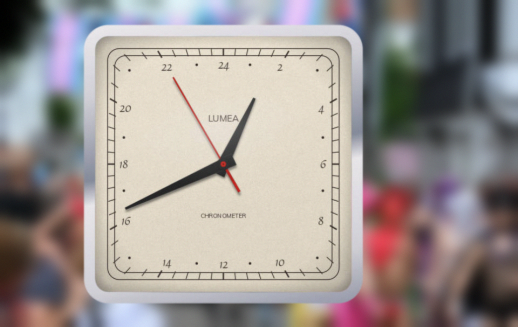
1.40.55
